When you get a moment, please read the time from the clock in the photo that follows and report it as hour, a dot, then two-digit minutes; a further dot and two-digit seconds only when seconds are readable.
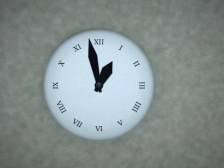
12.58
